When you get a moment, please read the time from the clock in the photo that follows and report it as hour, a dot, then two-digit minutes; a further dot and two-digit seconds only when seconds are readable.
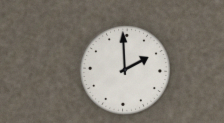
1.59
